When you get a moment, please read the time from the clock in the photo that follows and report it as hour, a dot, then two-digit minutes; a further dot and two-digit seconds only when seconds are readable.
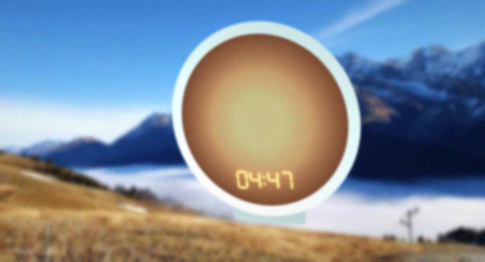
4.47
